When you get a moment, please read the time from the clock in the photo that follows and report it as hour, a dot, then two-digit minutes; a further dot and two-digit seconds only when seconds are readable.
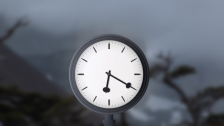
6.20
